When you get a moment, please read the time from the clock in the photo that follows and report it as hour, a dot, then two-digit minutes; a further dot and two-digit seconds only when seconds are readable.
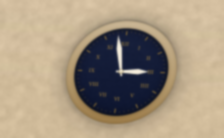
2.58
